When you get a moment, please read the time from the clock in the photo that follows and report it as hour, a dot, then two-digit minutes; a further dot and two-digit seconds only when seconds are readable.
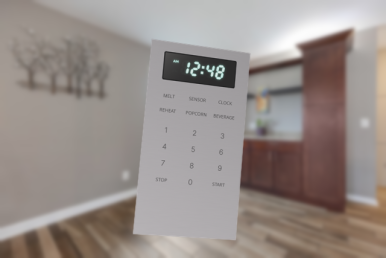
12.48
